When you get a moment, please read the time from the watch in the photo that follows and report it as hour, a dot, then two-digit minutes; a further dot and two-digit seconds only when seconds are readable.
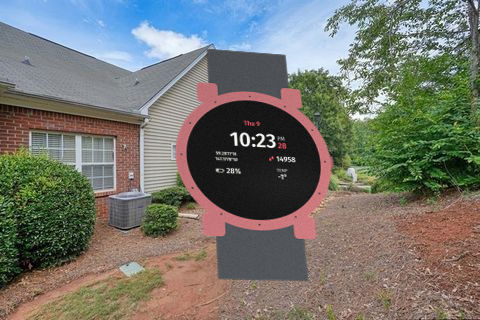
10.23.28
